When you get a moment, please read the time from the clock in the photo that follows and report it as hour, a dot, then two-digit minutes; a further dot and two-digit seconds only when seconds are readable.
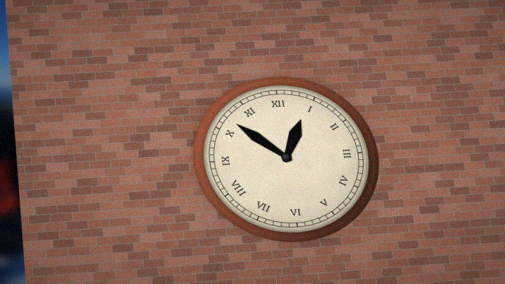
12.52
